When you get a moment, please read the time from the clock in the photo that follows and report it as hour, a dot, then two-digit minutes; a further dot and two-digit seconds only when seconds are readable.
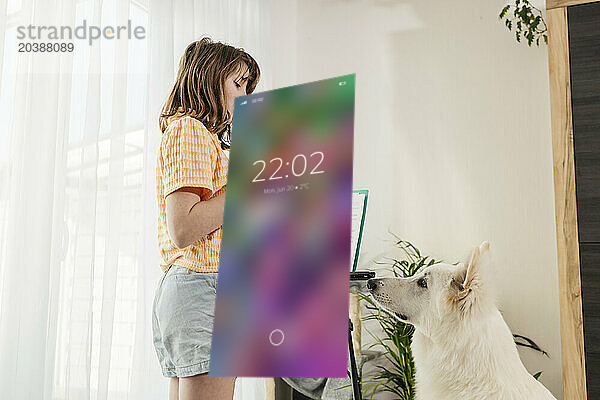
22.02
